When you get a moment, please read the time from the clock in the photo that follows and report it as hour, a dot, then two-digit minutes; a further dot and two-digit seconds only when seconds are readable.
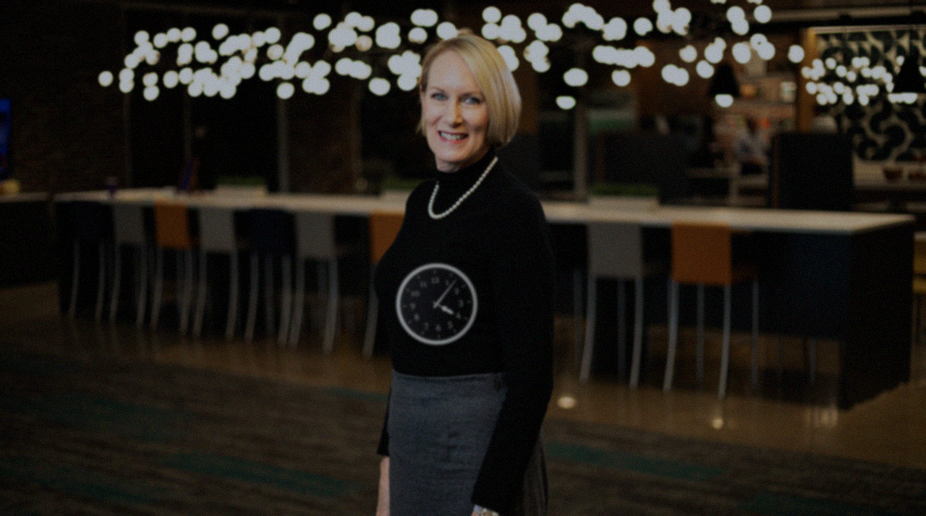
4.07
